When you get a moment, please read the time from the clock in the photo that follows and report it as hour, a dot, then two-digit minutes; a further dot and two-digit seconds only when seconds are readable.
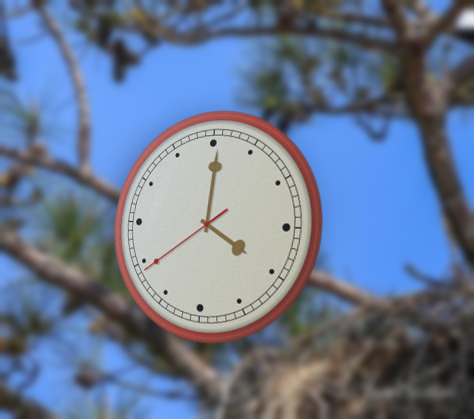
4.00.39
